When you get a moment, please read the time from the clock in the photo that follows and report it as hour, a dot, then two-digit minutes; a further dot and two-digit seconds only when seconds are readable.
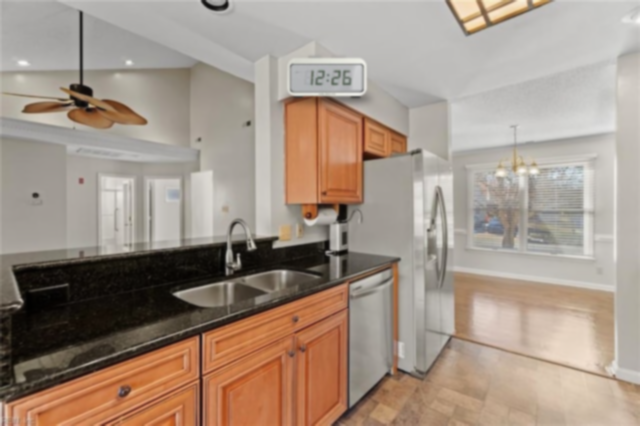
12.26
